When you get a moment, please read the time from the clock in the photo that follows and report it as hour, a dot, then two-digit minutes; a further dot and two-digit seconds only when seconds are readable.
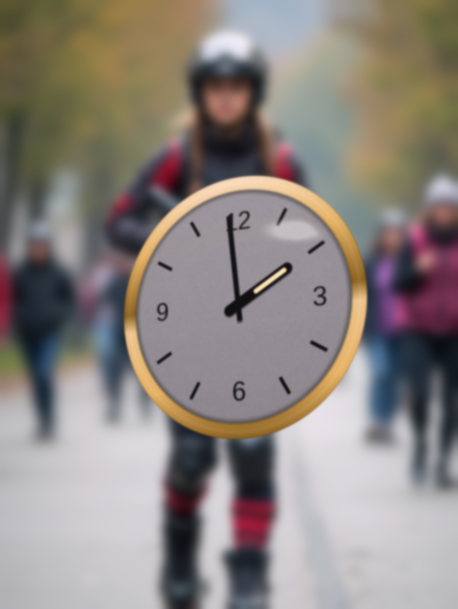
1.59
